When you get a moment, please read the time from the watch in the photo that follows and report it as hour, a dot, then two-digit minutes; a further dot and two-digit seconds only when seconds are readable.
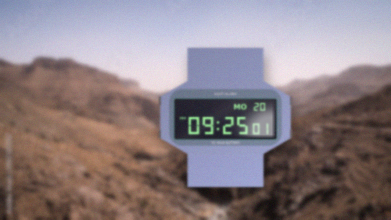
9.25.01
